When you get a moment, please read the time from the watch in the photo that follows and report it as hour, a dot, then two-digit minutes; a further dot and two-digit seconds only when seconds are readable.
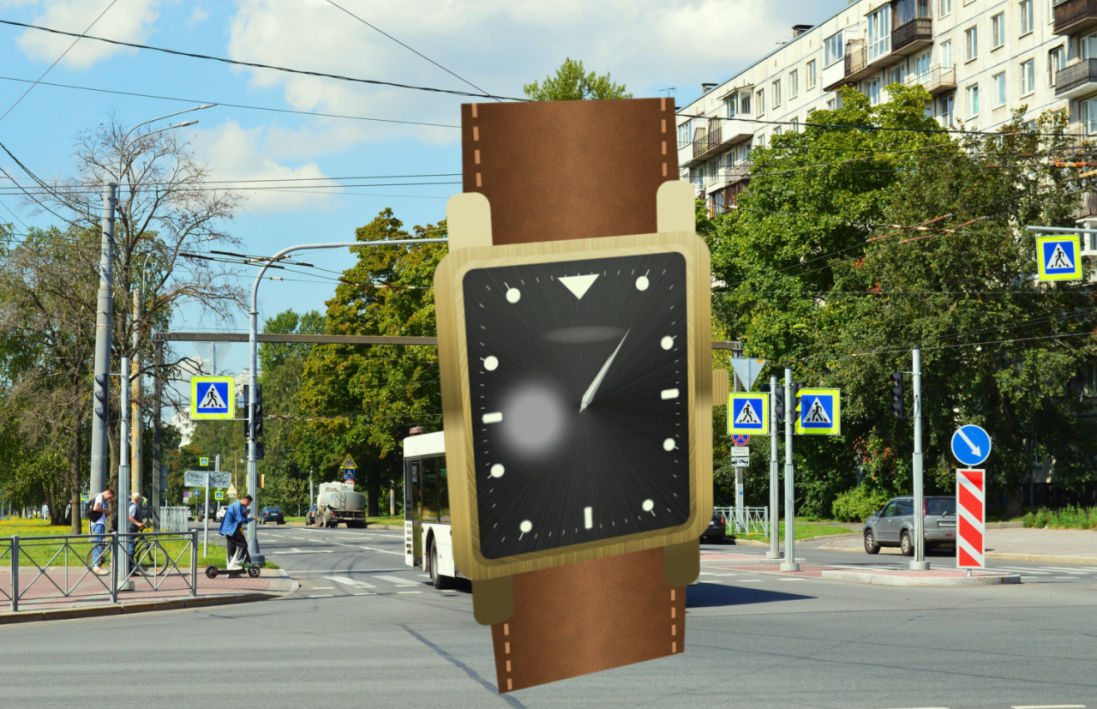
1.06
